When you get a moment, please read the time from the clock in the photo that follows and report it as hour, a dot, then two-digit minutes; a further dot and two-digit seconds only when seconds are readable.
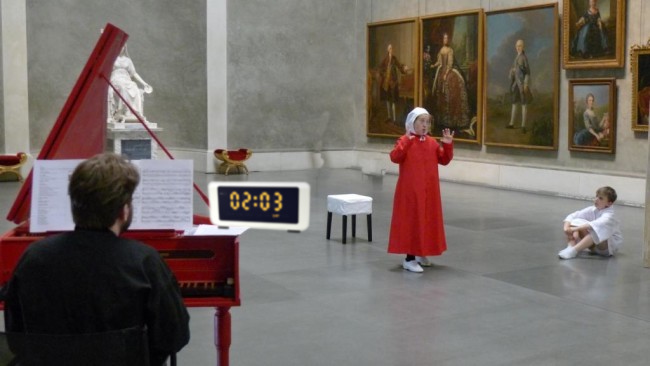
2.03
